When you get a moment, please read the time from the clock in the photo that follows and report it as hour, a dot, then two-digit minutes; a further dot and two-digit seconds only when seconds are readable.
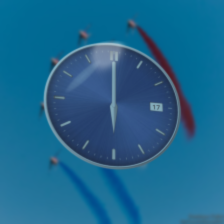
6.00
